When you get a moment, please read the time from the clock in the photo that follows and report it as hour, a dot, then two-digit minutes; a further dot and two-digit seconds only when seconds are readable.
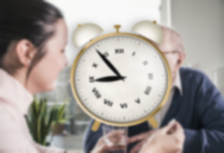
8.54
